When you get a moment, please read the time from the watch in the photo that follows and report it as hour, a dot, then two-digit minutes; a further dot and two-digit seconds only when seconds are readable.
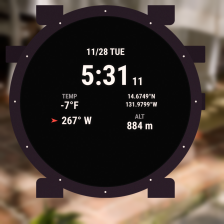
5.31.11
